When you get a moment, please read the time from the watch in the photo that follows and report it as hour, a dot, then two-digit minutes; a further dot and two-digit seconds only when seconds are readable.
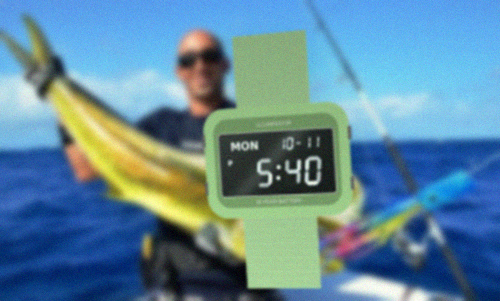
5.40
